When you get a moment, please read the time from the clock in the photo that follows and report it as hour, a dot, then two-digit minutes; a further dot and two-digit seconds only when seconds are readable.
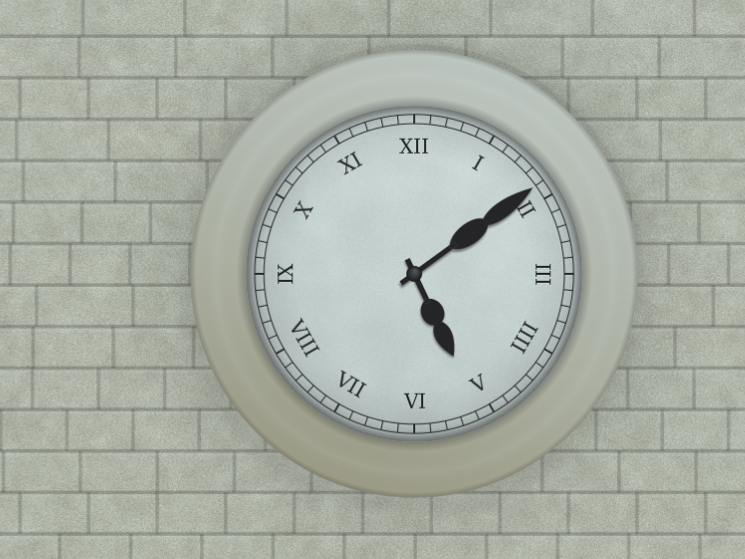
5.09
